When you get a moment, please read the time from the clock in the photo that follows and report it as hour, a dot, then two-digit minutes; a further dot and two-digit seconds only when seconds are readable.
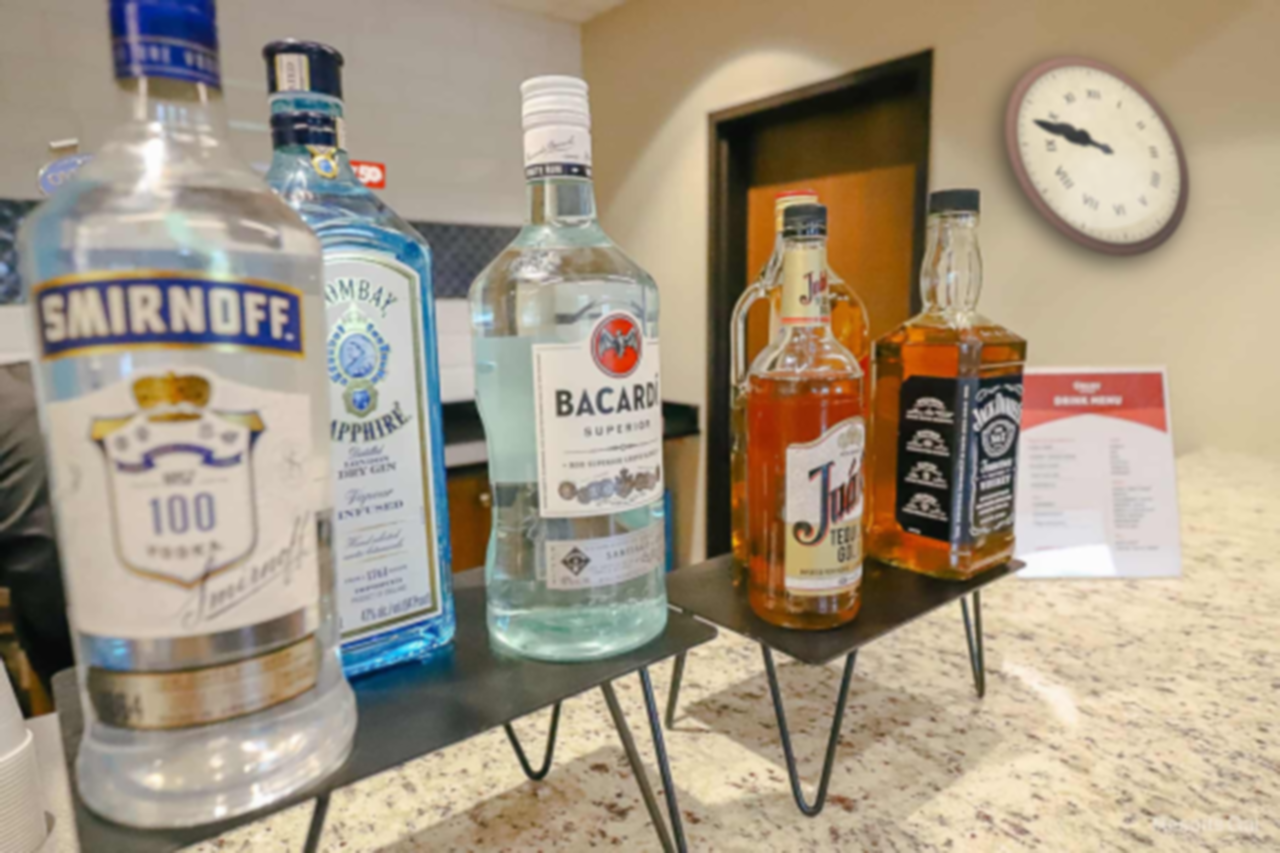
9.48
